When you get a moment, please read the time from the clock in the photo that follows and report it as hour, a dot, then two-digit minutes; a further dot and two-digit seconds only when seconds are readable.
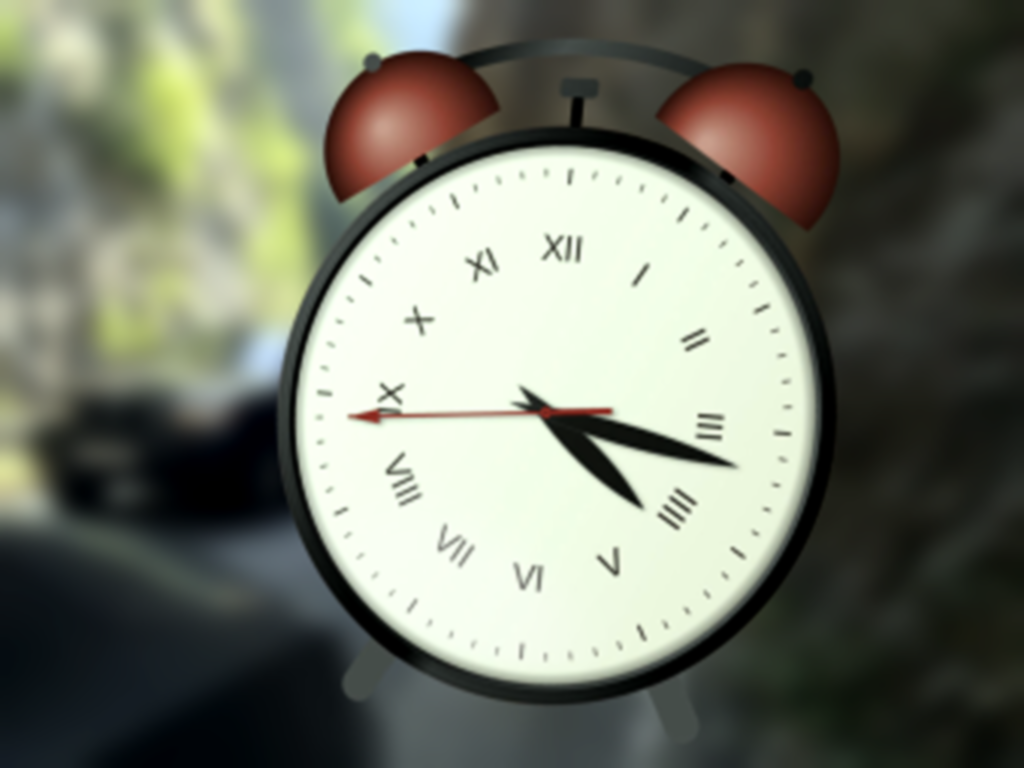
4.16.44
